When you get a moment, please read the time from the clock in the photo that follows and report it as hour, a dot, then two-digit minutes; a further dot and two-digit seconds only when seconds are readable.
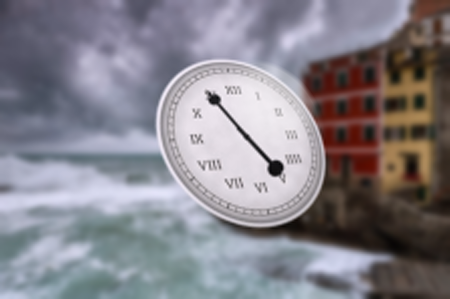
4.55
